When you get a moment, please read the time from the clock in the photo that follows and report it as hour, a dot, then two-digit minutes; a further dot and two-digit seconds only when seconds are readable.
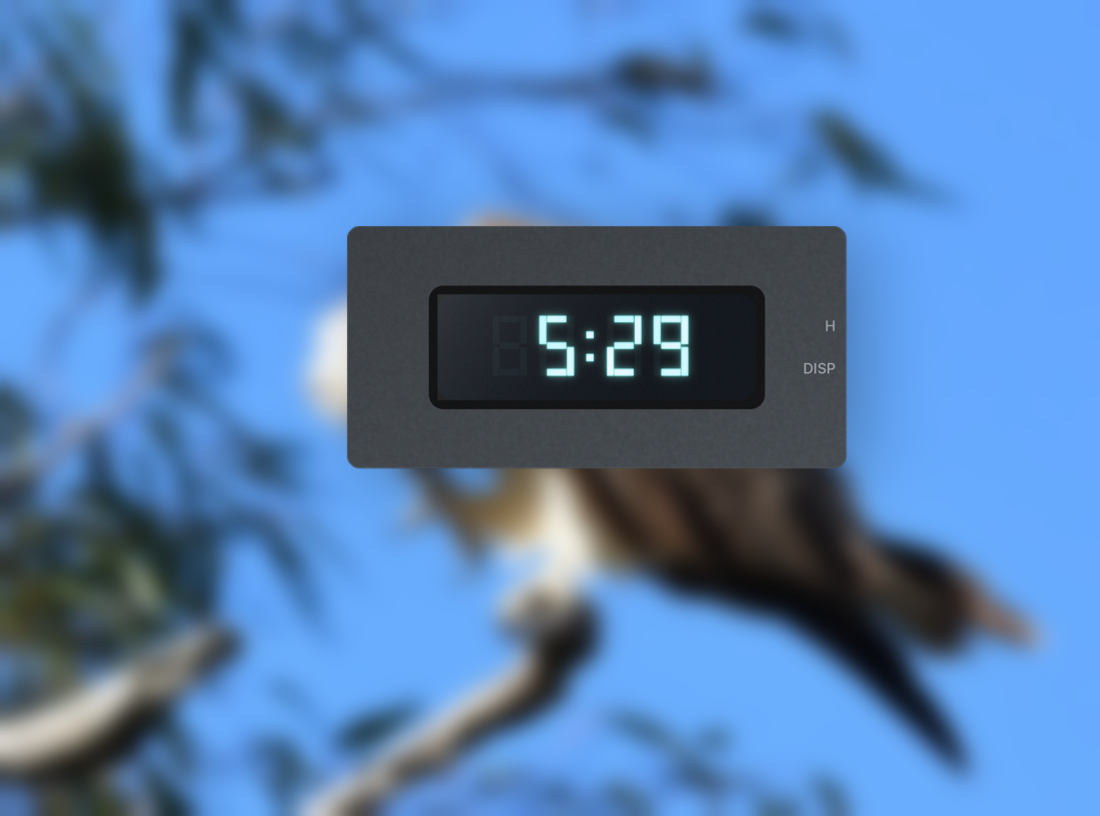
5.29
